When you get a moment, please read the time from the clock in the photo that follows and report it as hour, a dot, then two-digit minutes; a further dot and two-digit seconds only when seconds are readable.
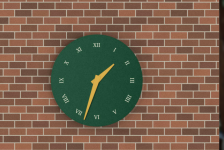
1.33
